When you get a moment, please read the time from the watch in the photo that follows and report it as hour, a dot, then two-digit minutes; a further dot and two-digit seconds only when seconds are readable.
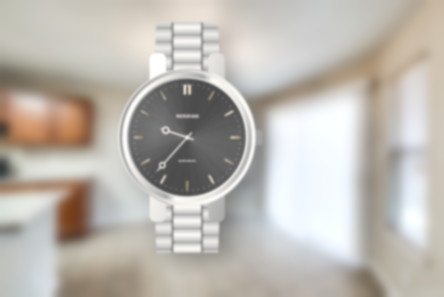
9.37
